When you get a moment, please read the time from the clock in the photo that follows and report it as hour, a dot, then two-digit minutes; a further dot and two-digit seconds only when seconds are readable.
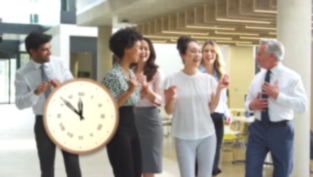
11.52
